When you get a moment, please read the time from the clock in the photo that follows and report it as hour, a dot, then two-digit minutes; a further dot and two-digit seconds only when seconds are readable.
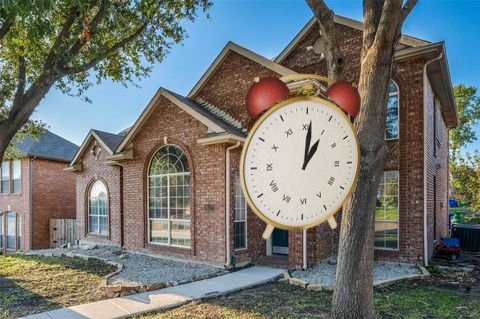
1.01
